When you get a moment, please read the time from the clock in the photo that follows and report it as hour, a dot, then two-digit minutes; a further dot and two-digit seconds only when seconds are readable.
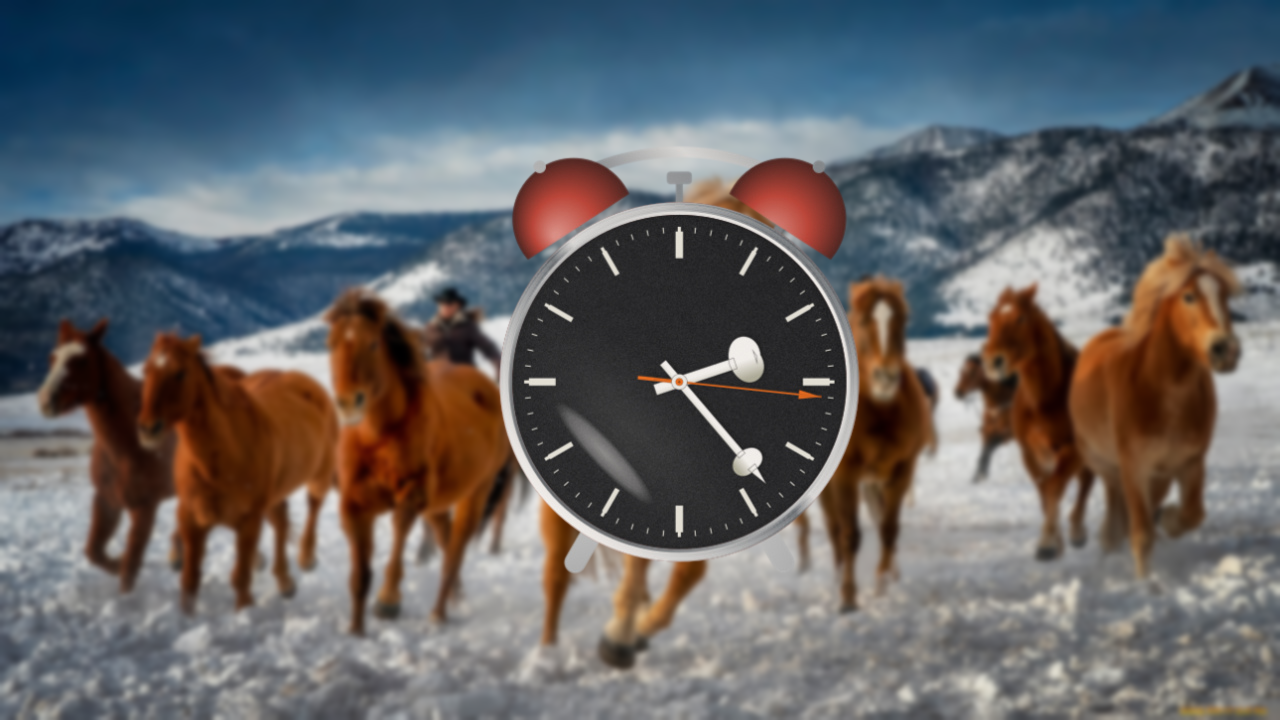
2.23.16
